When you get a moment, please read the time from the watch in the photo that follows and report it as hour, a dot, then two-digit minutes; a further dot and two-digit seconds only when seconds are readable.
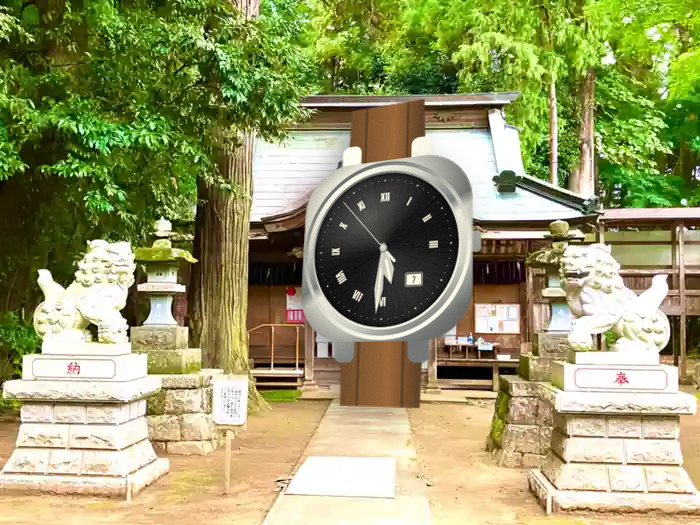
5.30.53
